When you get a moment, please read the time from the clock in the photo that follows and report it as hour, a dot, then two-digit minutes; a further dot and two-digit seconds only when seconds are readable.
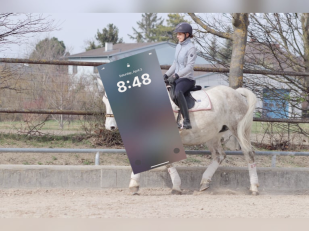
8.48
